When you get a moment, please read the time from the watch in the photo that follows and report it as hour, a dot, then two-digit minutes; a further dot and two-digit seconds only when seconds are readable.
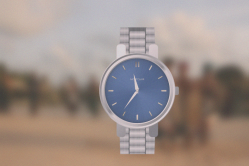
11.36
